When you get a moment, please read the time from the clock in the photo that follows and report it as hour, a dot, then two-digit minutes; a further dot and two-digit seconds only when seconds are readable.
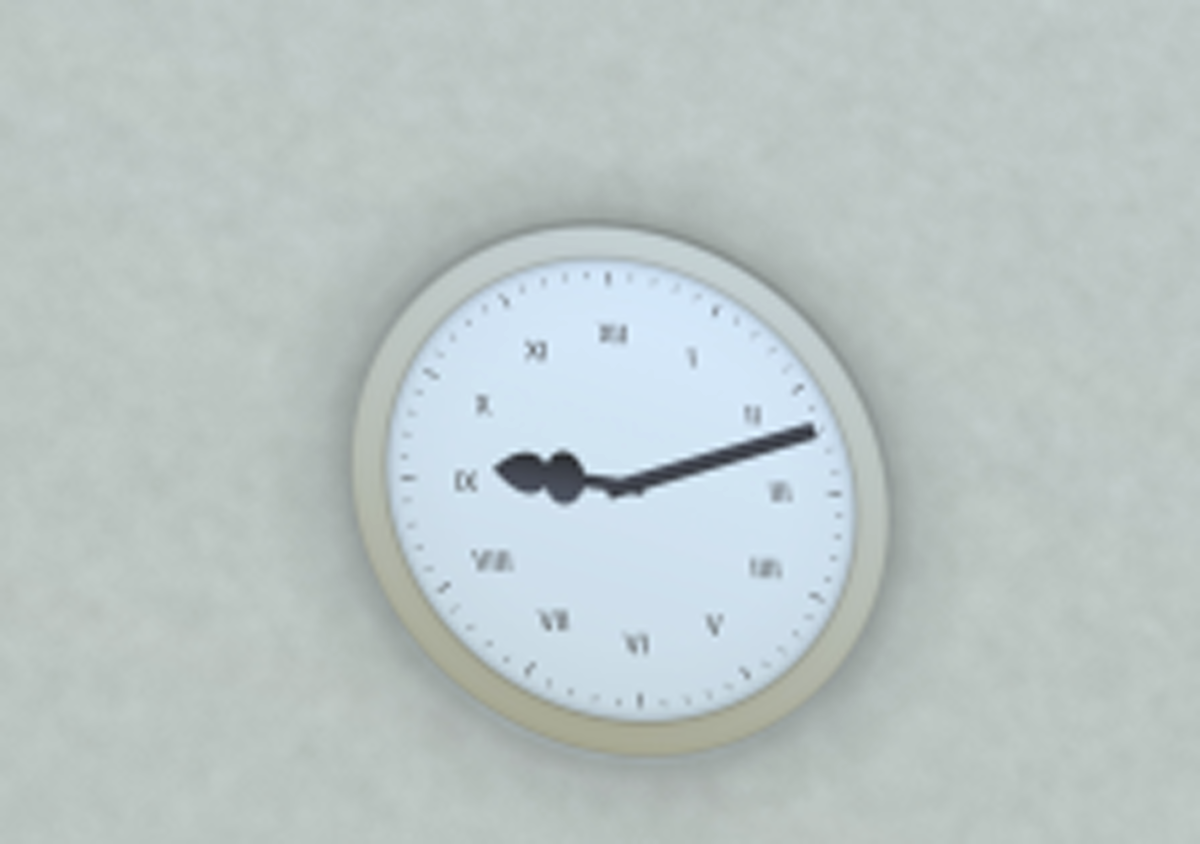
9.12
